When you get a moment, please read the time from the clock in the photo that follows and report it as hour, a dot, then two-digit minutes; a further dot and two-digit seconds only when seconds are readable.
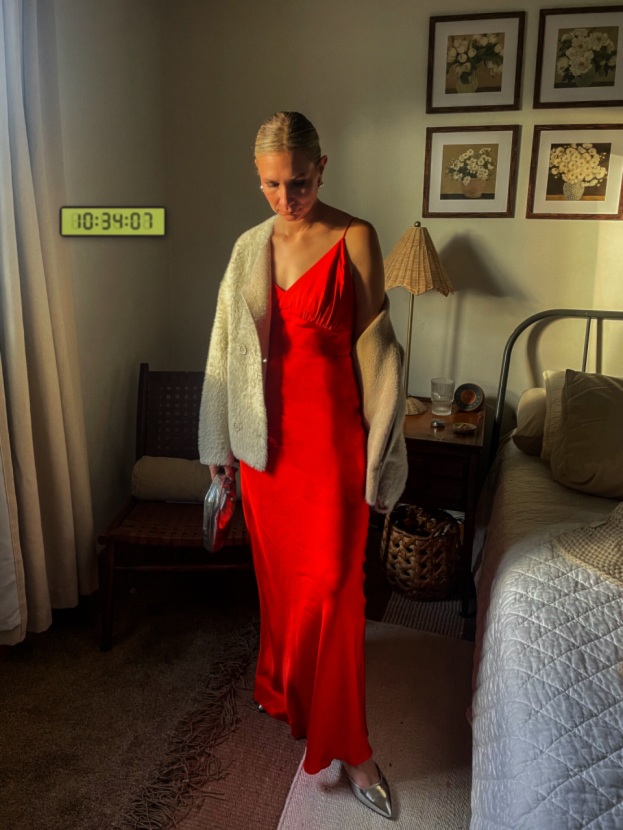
10.34.07
